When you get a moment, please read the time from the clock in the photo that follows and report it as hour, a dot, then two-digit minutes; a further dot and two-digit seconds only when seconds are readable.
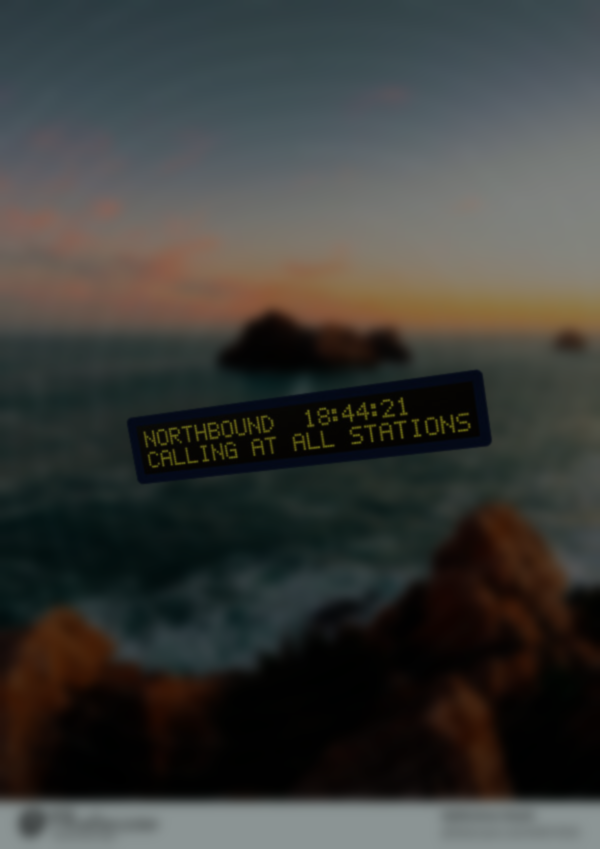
18.44.21
